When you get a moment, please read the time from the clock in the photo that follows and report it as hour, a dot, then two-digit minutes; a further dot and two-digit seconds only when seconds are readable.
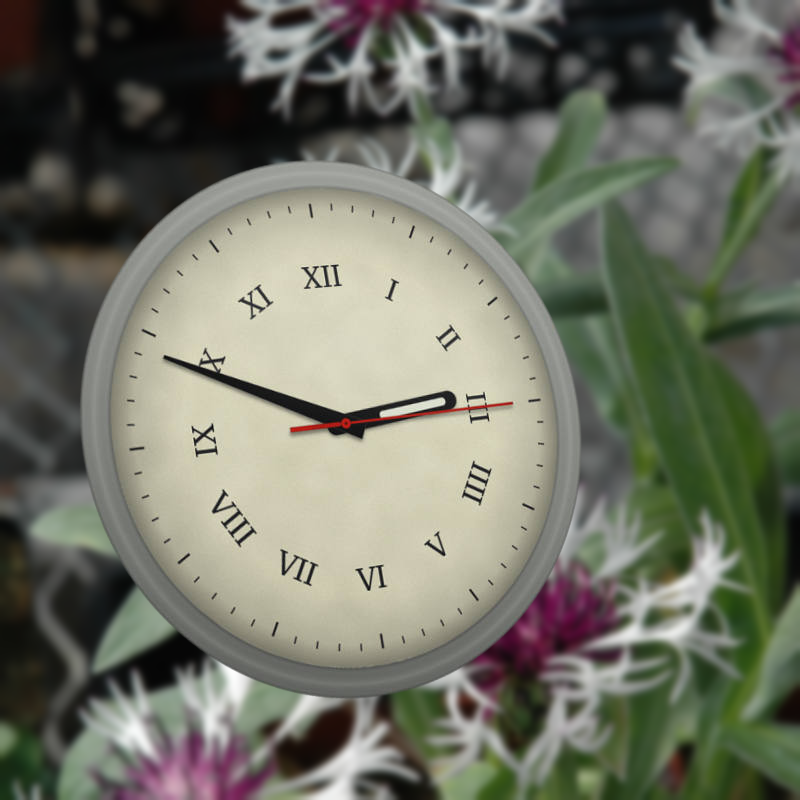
2.49.15
